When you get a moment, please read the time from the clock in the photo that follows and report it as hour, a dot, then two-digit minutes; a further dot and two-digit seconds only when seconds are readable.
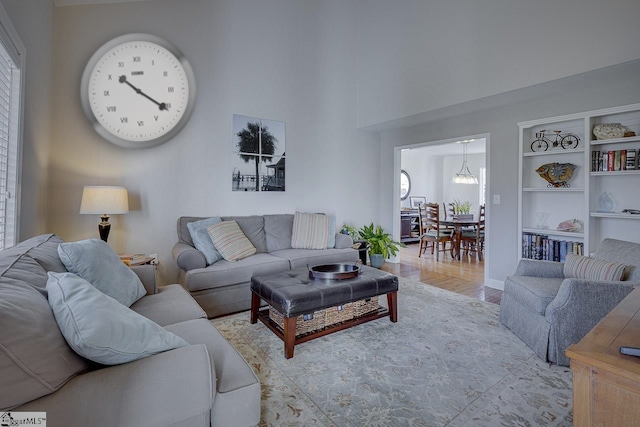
10.21
